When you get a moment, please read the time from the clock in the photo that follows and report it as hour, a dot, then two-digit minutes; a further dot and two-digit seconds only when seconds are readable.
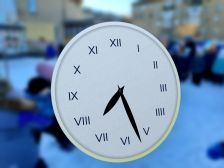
7.27
